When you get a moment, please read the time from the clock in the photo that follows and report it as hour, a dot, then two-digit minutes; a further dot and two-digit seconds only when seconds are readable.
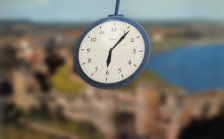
6.06
